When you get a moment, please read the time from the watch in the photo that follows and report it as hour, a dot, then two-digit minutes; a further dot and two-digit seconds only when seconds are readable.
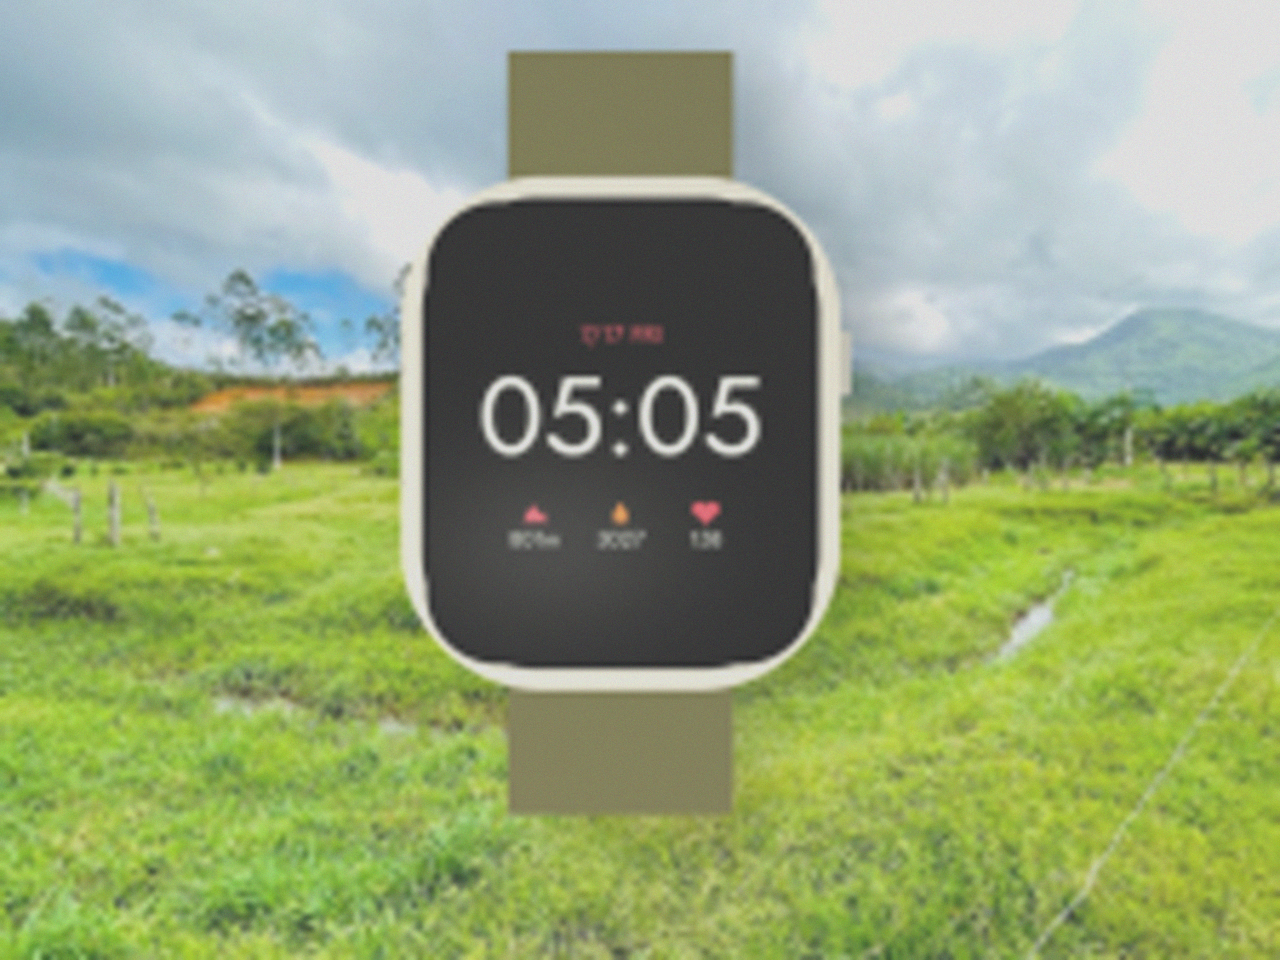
5.05
